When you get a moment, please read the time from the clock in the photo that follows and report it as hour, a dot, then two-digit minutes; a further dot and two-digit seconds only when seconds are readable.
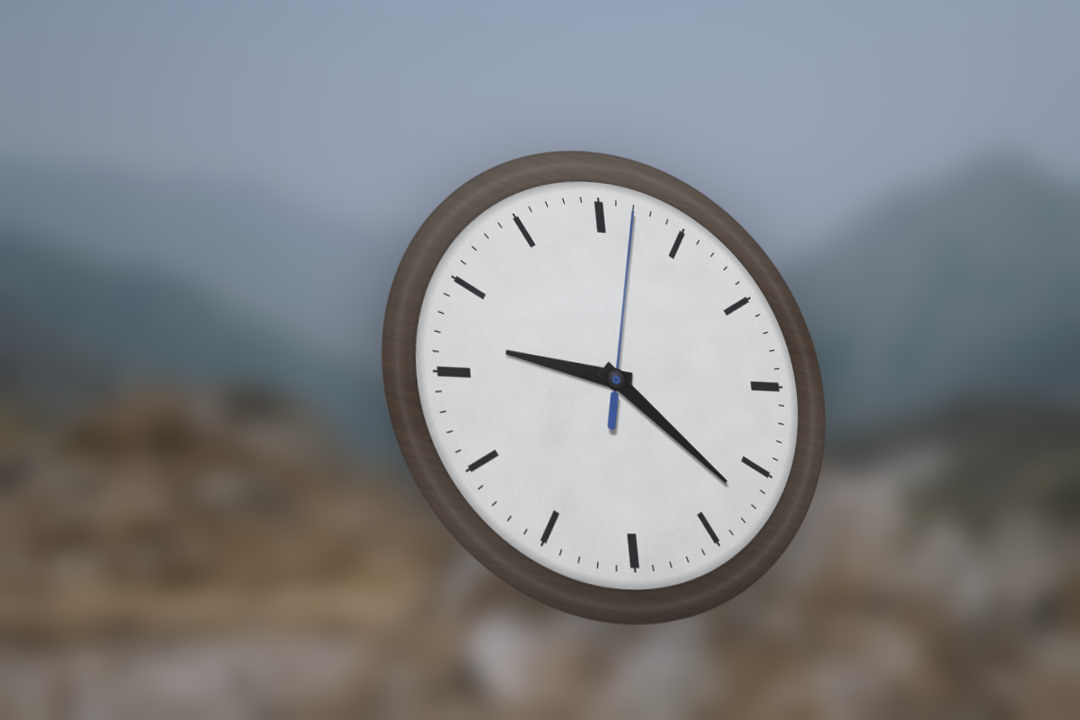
9.22.02
